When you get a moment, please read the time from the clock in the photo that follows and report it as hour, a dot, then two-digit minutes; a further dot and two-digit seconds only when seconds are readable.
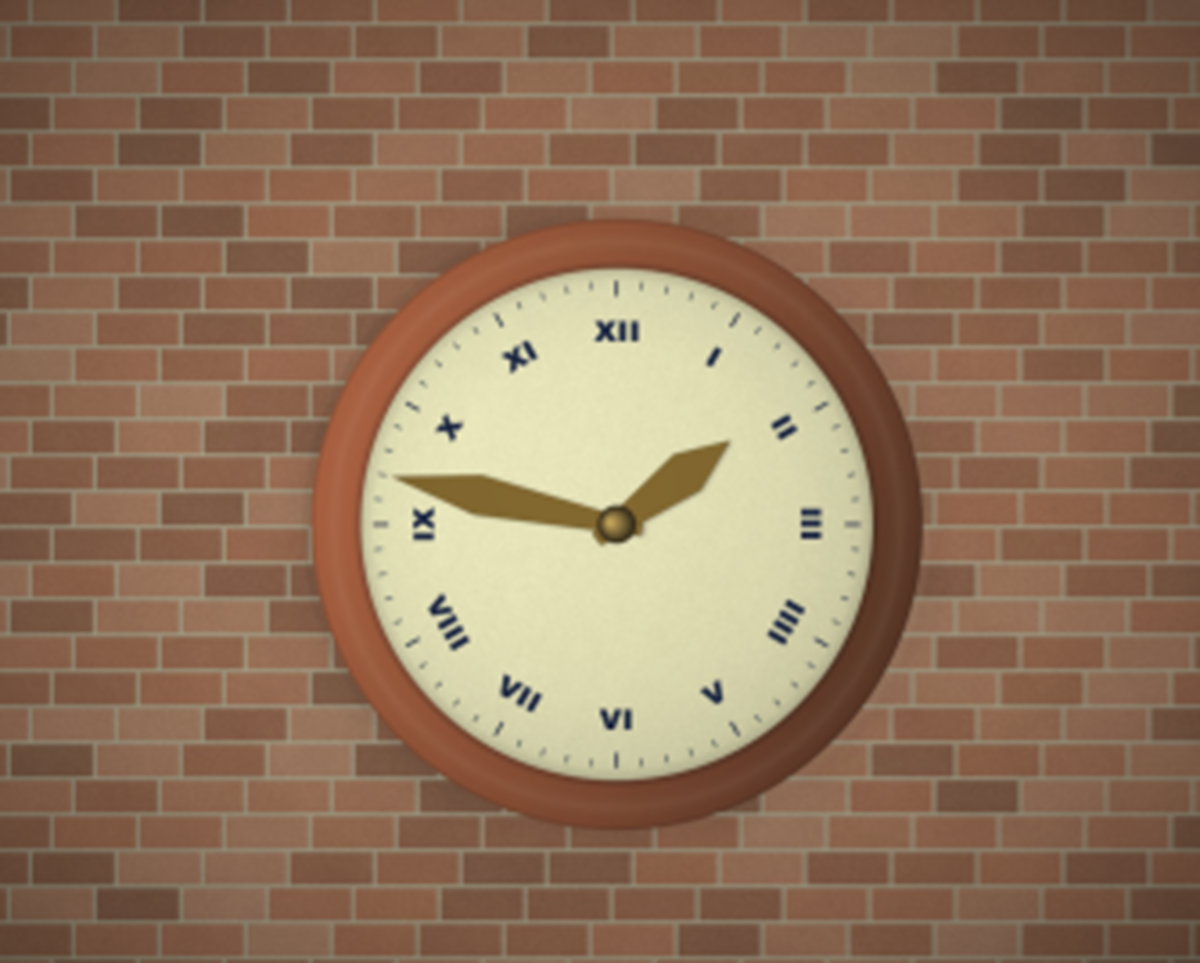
1.47
